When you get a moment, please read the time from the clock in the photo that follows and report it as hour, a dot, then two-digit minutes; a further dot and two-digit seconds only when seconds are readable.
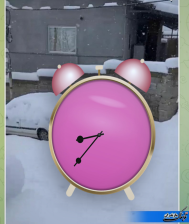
8.37
